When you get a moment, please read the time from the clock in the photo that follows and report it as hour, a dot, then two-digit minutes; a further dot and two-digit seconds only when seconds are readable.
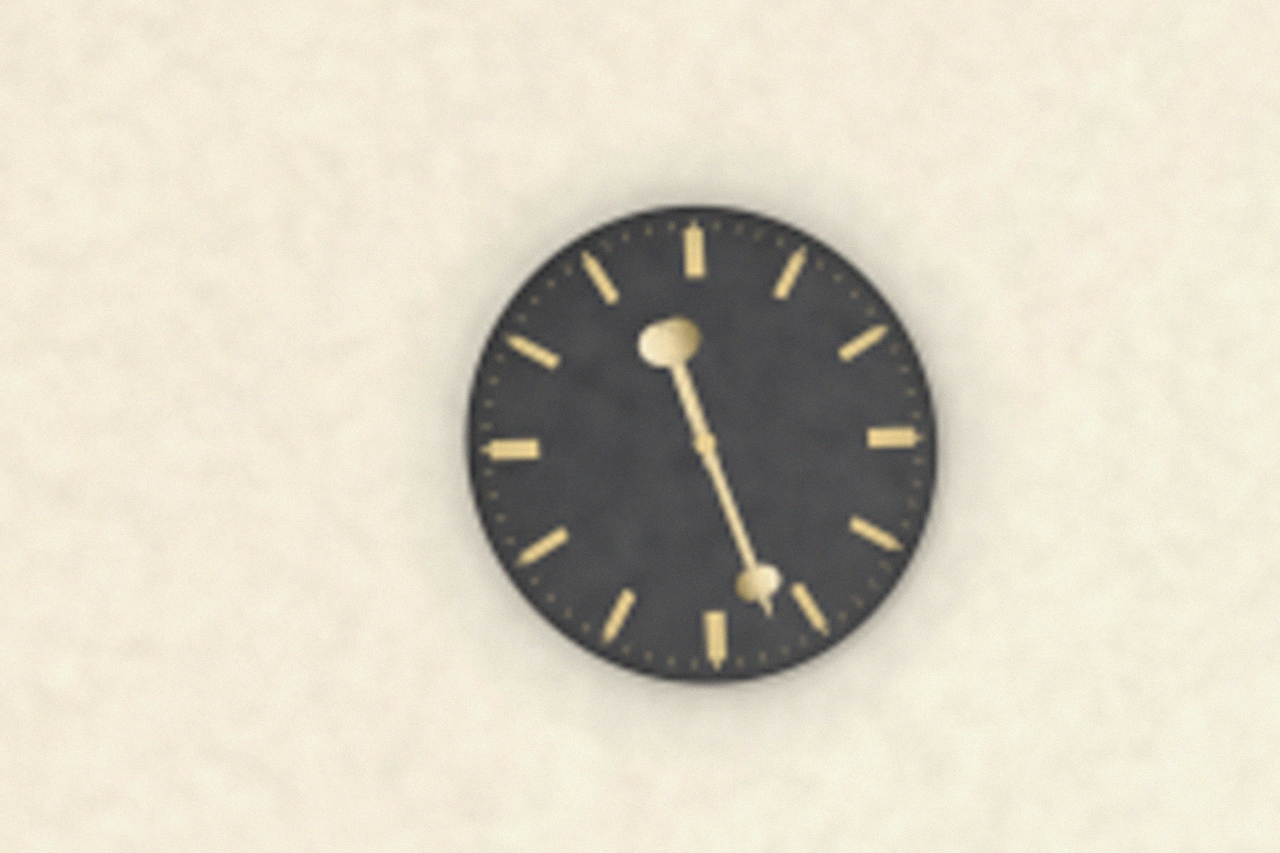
11.27
